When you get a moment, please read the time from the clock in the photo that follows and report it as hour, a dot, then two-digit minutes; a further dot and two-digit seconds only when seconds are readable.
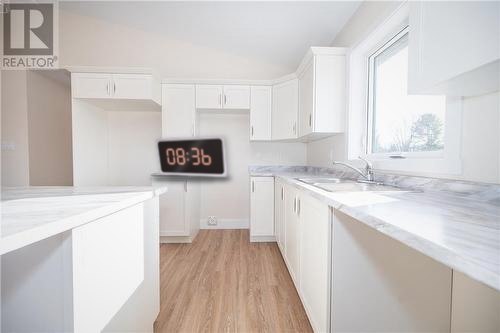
8.36
